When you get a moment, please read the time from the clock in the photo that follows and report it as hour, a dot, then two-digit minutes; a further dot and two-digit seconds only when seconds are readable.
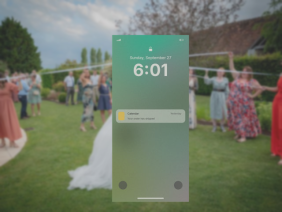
6.01
